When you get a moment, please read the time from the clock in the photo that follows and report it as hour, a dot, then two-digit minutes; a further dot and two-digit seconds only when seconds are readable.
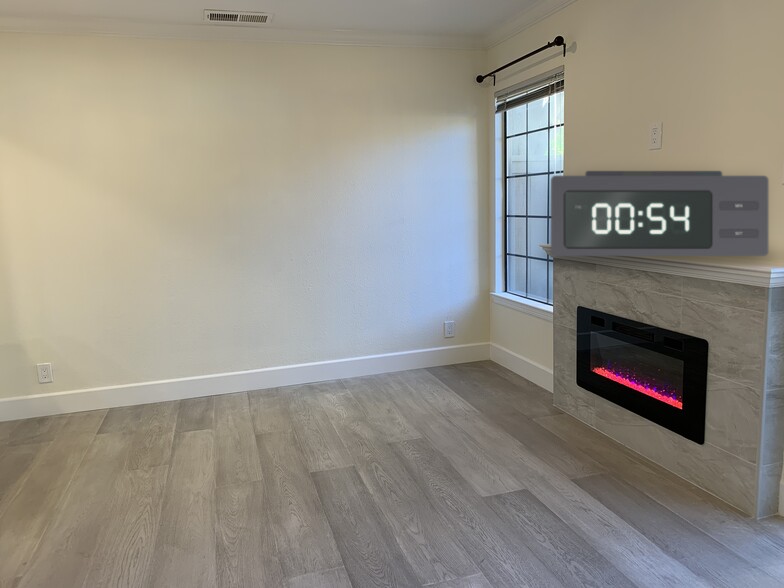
0.54
